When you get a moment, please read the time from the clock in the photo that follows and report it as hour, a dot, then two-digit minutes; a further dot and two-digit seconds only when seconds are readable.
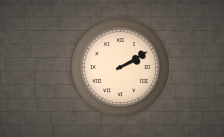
2.10
